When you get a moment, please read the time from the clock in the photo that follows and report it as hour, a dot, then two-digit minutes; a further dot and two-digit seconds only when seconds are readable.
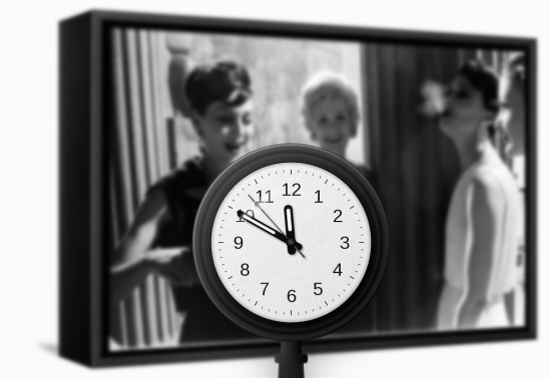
11.49.53
